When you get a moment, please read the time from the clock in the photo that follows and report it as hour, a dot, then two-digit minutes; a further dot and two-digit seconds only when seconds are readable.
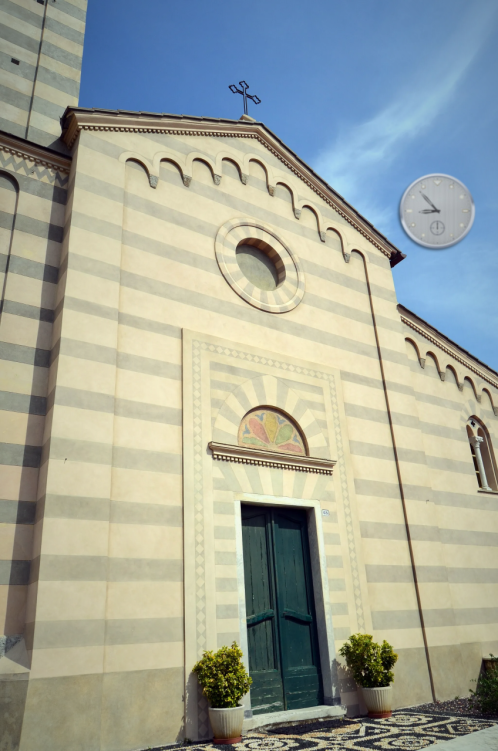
8.53
